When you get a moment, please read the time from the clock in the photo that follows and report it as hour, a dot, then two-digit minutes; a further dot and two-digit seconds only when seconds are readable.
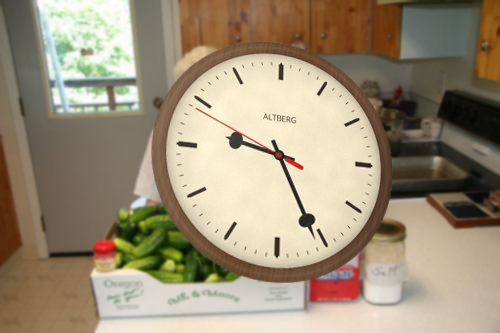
9.25.49
